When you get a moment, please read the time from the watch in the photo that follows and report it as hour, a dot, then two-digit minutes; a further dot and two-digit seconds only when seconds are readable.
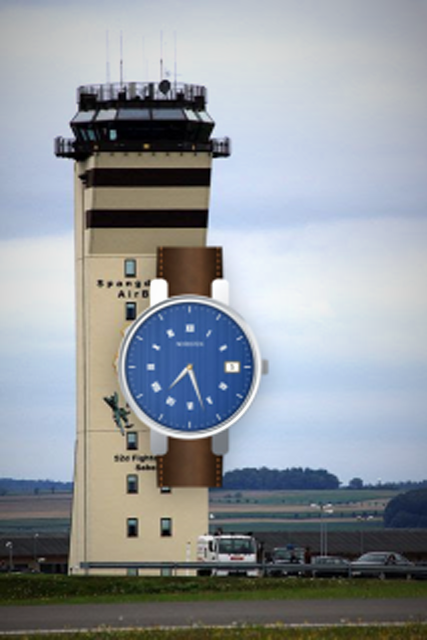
7.27
